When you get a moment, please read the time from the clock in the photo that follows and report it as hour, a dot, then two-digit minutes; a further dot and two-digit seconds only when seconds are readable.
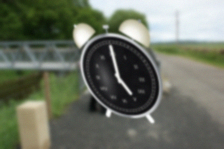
5.00
